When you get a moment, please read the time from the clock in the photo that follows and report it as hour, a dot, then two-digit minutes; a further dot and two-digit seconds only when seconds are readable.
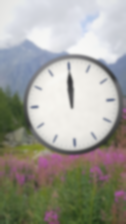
12.00
